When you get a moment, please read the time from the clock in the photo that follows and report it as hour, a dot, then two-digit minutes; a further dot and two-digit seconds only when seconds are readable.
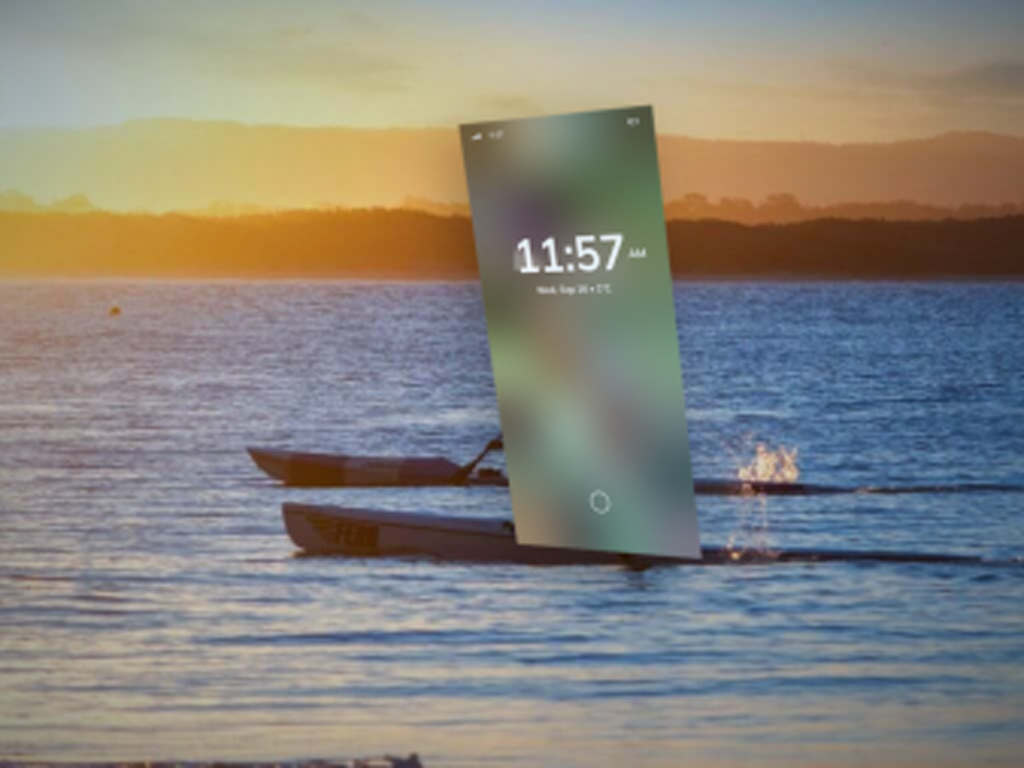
11.57
